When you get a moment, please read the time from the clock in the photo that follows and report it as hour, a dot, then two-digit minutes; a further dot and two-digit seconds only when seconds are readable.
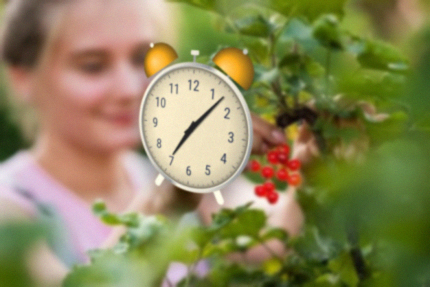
7.07
